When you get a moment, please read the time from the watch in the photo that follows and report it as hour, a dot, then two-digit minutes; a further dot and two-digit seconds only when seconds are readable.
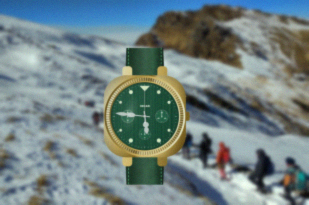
5.46
